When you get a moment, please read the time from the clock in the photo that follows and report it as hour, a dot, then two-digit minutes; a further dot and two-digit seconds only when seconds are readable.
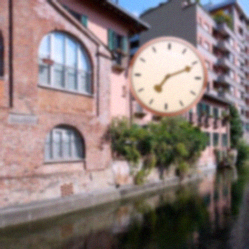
7.11
